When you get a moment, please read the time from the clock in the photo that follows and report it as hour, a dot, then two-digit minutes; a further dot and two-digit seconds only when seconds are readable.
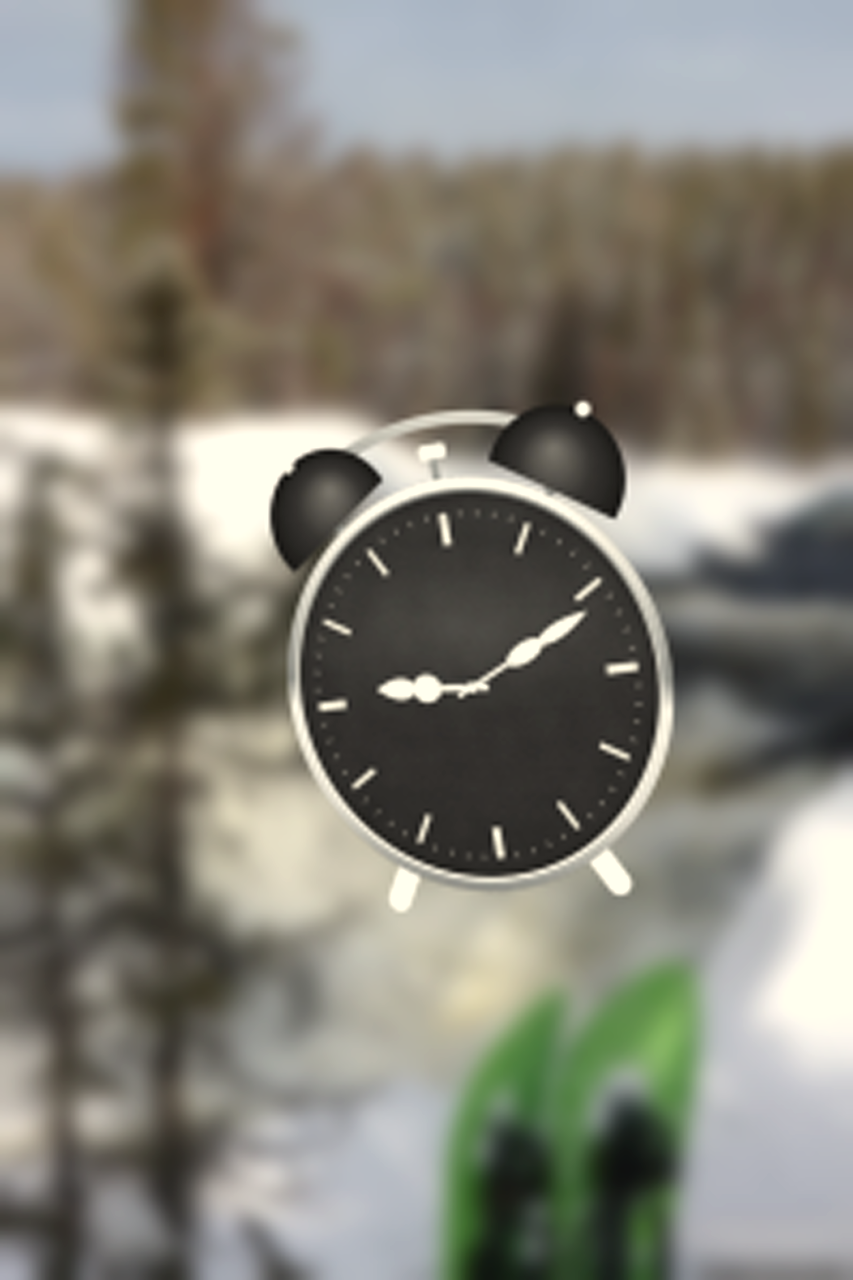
9.11
